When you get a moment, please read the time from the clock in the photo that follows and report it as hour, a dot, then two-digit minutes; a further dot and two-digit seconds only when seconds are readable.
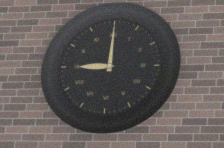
9.00
